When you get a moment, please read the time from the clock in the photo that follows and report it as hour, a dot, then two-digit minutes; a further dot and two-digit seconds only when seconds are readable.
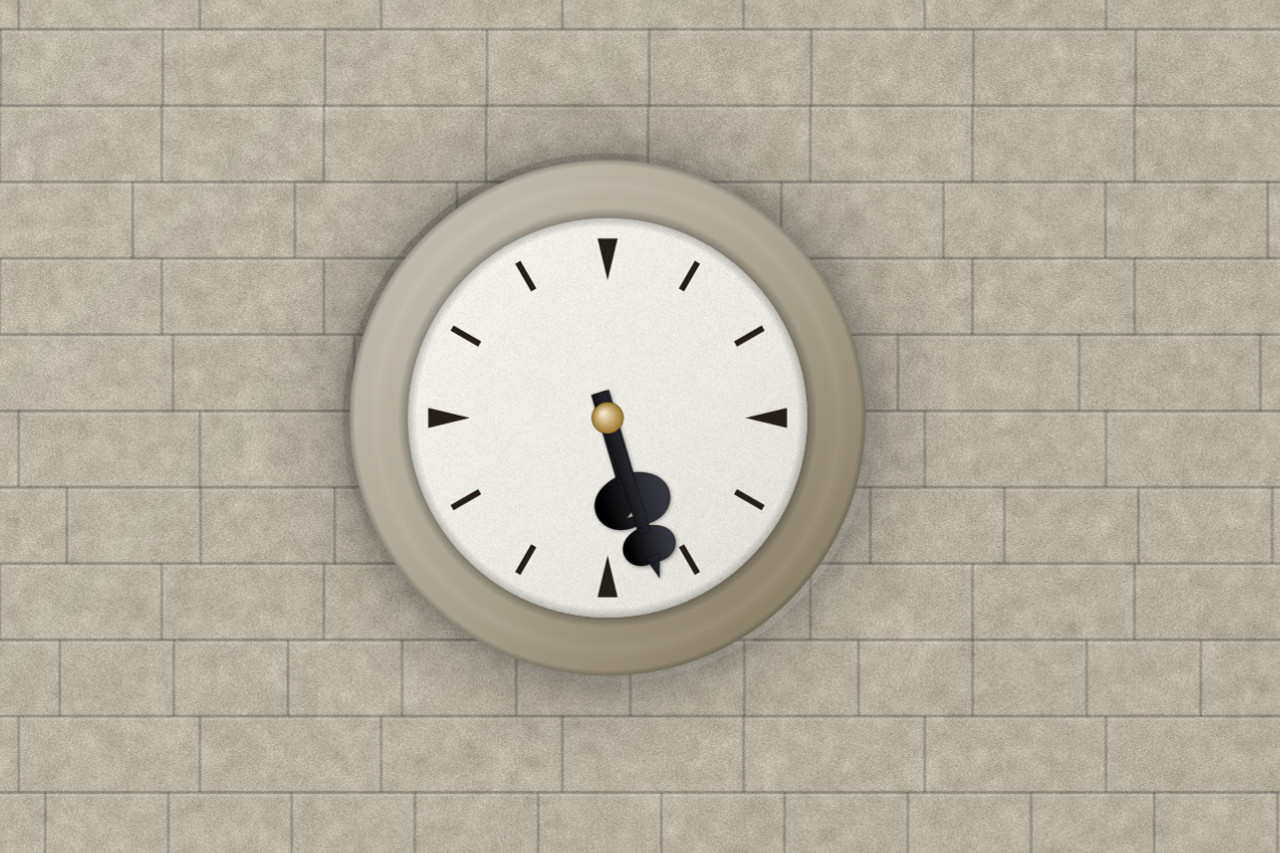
5.27
